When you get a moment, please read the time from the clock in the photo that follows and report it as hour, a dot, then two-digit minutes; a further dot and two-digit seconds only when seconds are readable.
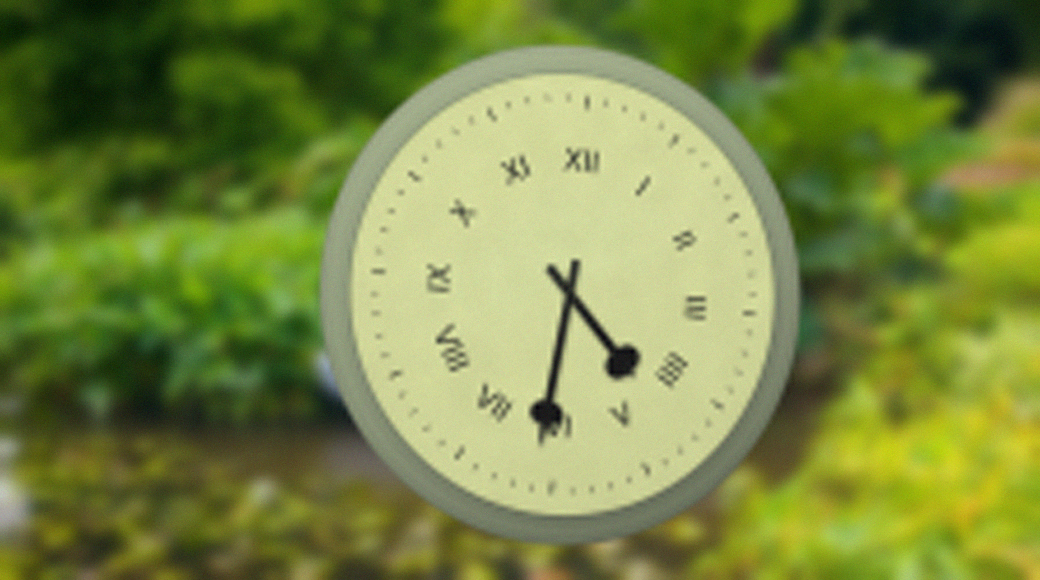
4.31
